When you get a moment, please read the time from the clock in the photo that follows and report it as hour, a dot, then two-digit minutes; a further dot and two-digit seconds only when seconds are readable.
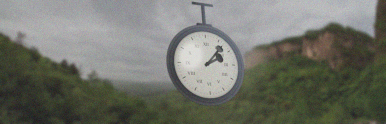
2.07
